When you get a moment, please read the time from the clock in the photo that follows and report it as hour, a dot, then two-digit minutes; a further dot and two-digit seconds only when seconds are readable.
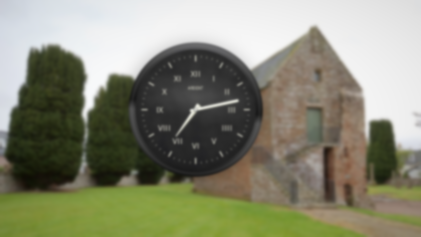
7.13
